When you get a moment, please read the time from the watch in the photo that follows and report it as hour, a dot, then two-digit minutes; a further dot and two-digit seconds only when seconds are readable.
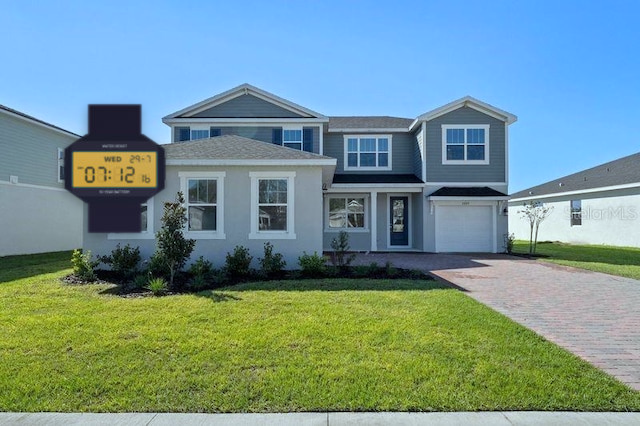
7.12
